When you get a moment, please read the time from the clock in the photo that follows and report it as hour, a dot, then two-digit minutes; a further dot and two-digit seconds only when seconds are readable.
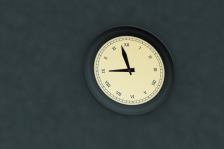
8.58
